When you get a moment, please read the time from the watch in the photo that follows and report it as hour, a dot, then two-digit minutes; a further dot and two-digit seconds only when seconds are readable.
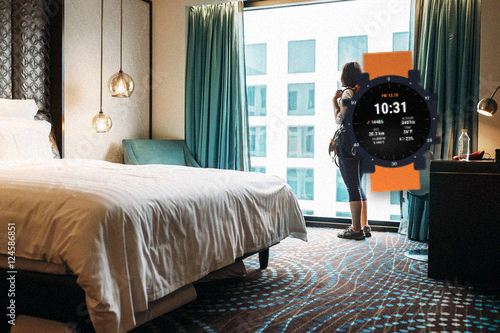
10.31
